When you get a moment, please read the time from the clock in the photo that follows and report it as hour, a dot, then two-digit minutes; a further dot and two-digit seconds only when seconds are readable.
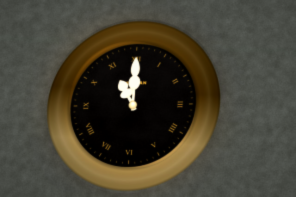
11.00
